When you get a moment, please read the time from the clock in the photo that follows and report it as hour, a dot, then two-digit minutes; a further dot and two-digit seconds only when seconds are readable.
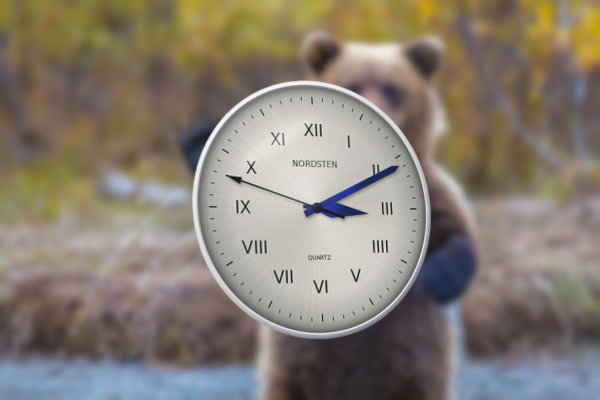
3.10.48
